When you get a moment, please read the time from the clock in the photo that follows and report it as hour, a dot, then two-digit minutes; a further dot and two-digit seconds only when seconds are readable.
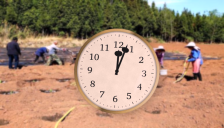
12.03
